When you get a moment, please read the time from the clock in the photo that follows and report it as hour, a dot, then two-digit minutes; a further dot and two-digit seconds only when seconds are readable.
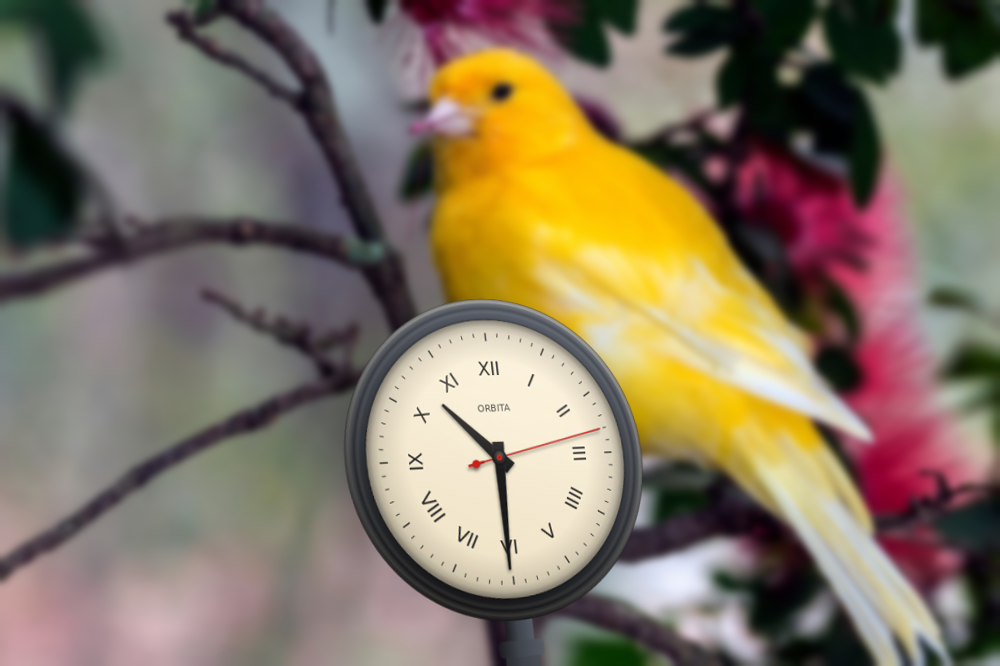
10.30.13
